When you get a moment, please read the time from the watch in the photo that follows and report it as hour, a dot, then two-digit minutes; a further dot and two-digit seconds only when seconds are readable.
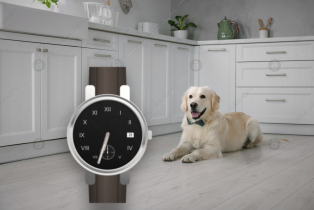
6.33
